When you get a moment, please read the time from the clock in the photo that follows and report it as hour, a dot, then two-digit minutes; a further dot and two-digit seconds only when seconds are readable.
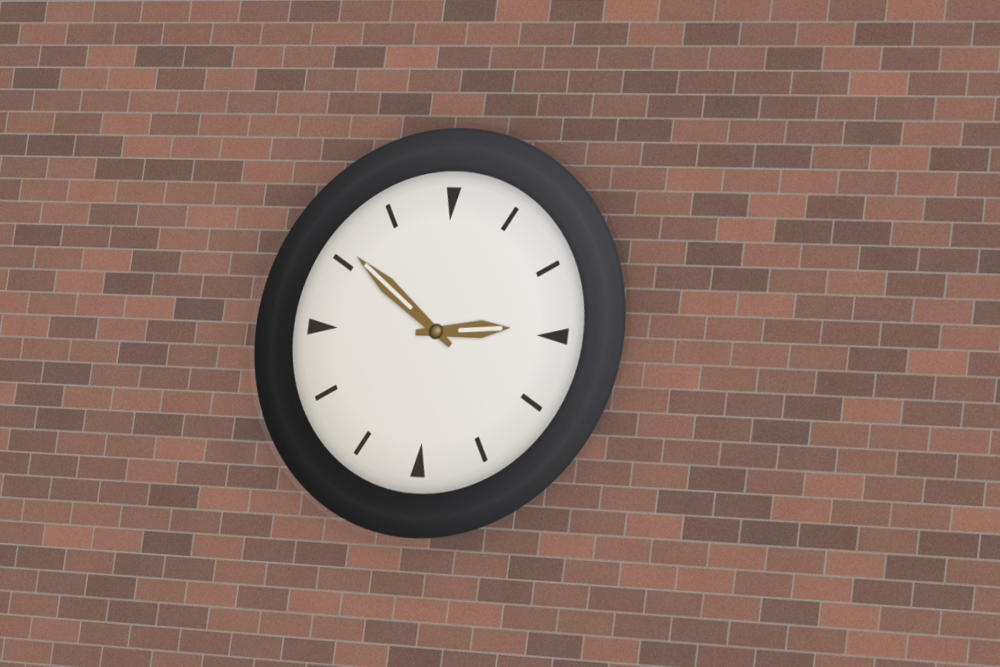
2.51
